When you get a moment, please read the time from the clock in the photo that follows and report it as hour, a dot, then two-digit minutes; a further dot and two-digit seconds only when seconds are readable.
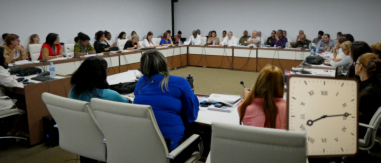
8.14
